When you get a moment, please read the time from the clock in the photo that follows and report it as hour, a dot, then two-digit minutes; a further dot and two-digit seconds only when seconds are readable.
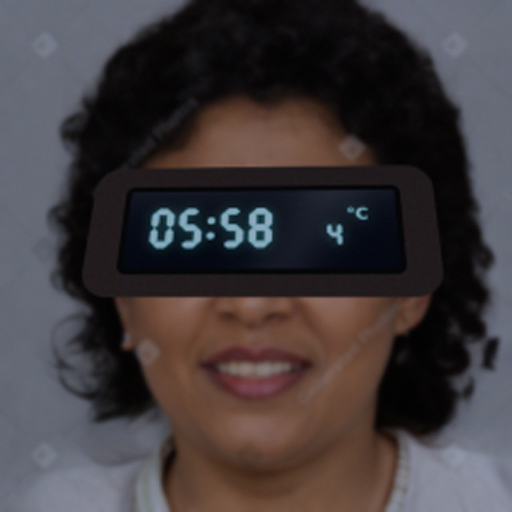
5.58
